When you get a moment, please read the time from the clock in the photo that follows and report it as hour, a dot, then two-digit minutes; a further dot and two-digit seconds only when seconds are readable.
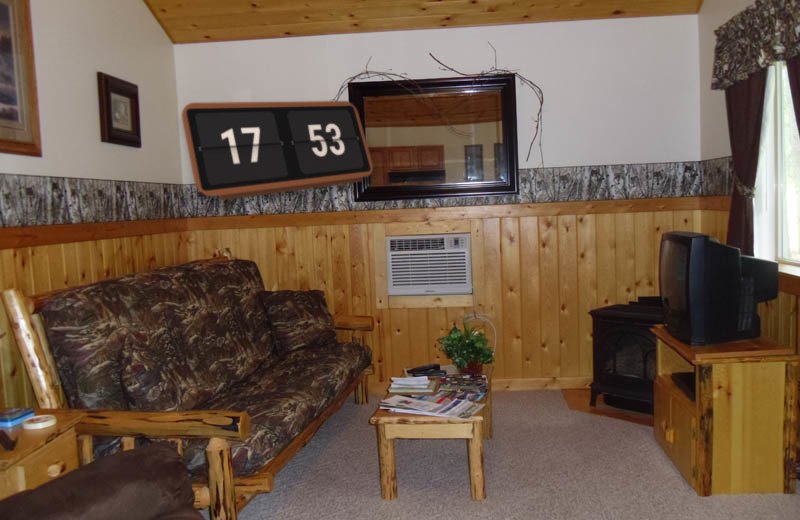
17.53
